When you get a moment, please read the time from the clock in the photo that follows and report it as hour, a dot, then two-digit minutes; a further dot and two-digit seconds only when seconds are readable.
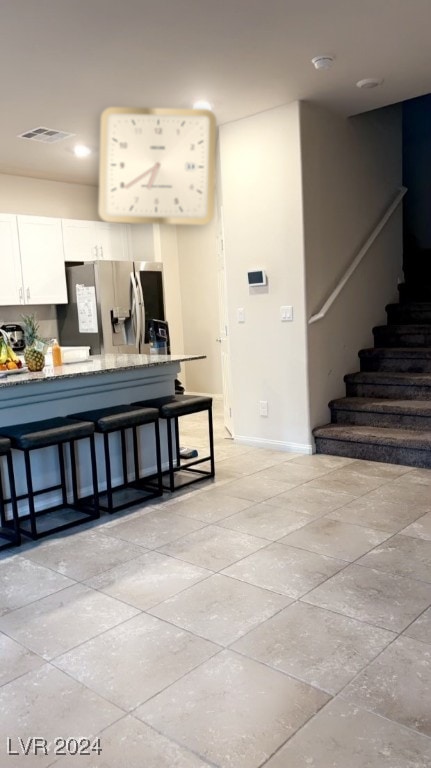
6.39
